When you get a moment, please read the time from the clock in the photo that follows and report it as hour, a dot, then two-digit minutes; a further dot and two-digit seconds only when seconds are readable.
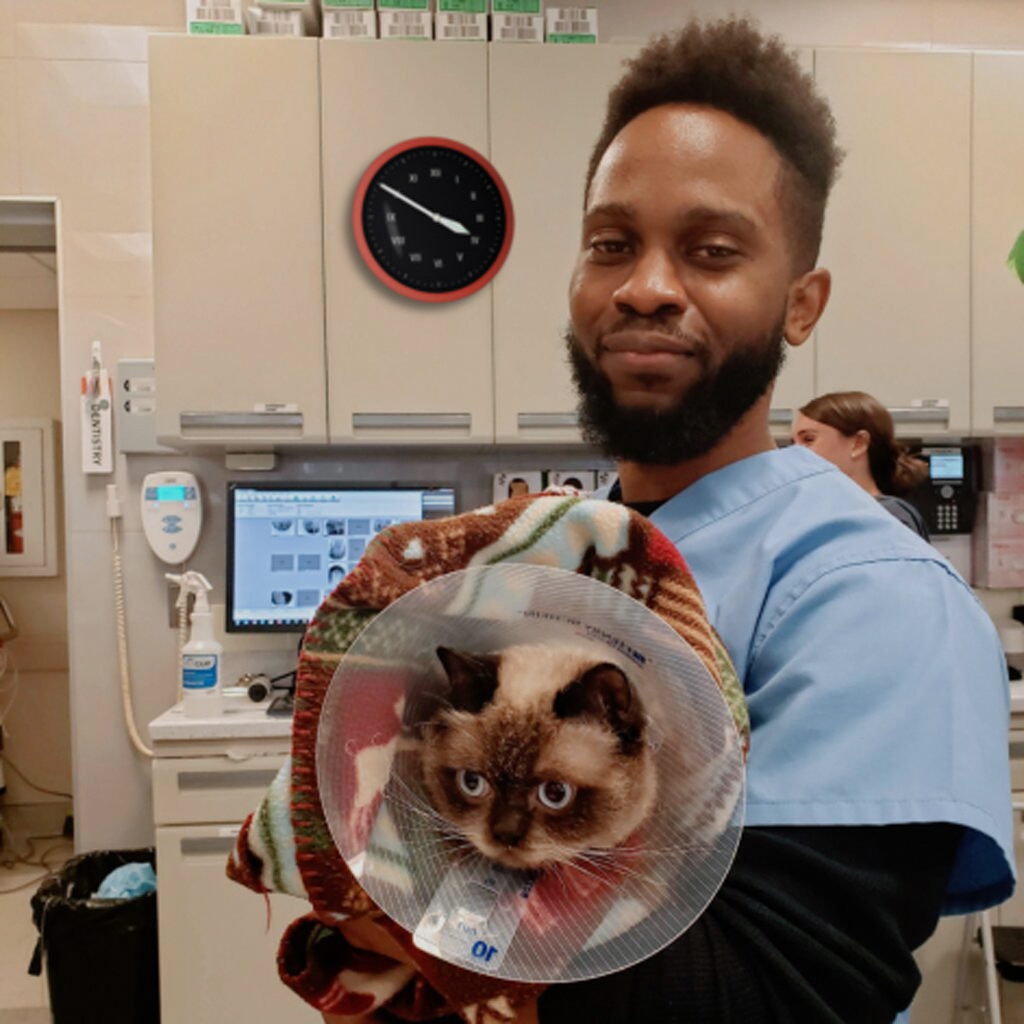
3.50
